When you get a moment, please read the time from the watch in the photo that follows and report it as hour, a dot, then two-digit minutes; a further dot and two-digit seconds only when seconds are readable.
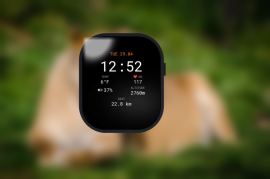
12.52
